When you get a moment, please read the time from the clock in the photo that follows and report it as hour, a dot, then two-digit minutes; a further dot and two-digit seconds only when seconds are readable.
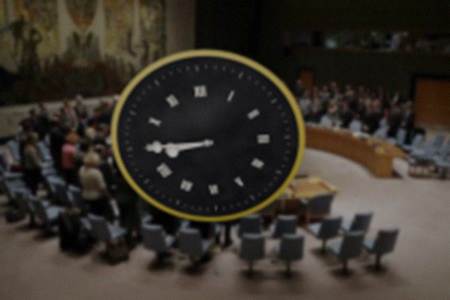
8.45
